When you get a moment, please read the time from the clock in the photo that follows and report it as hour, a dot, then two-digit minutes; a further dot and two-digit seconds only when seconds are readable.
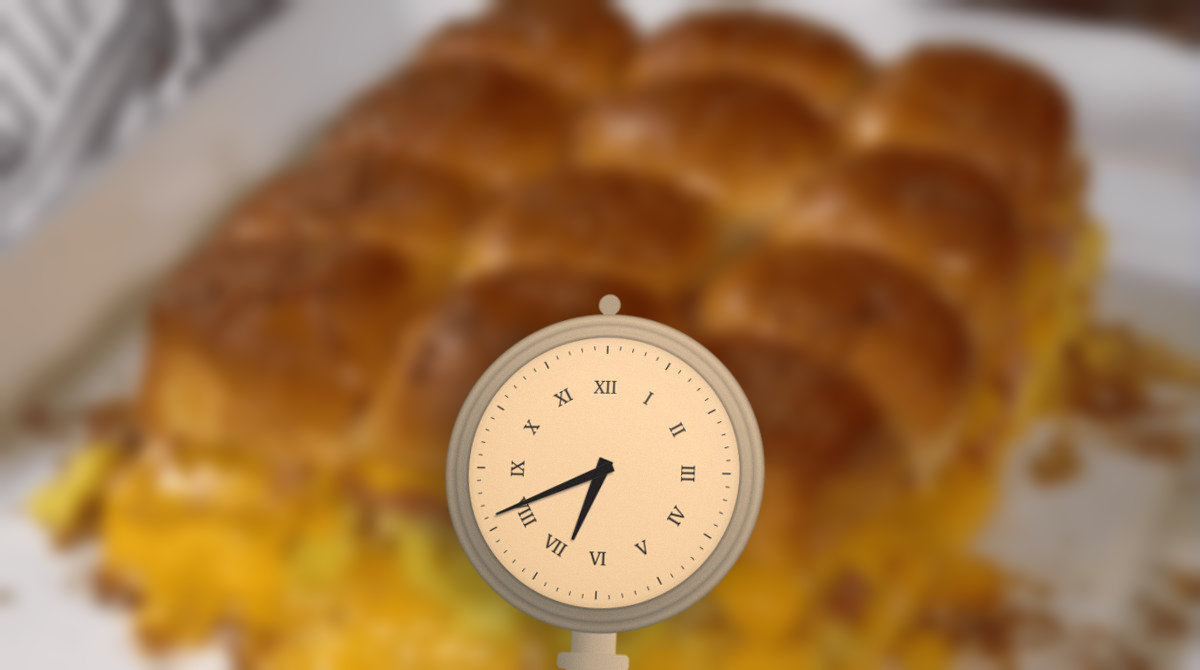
6.41
